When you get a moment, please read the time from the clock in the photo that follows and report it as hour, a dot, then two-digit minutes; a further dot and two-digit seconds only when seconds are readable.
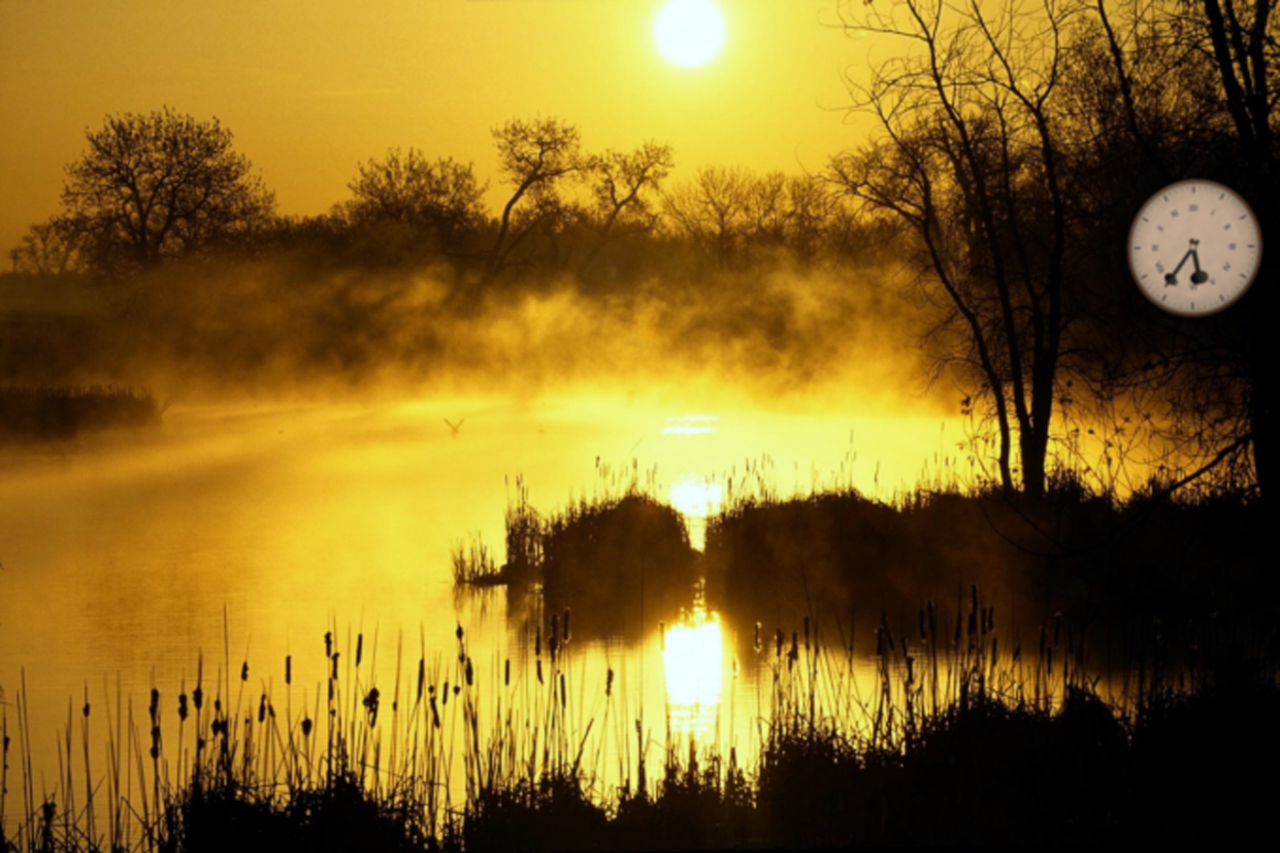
5.36
